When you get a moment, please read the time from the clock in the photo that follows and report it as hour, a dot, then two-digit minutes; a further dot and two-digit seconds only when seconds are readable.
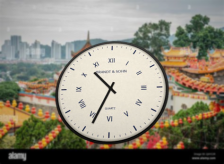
10.34
